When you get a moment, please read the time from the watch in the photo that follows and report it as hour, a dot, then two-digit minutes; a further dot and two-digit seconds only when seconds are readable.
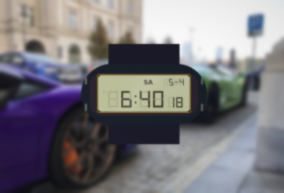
6.40.18
